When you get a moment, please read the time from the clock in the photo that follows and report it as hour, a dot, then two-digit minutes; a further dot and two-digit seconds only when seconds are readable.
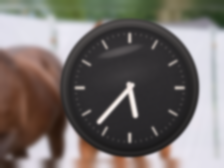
5.37
